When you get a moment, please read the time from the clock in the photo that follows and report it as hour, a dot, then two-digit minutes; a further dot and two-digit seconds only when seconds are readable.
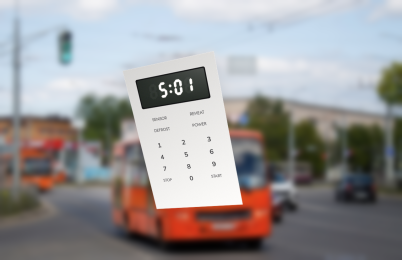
5.01
